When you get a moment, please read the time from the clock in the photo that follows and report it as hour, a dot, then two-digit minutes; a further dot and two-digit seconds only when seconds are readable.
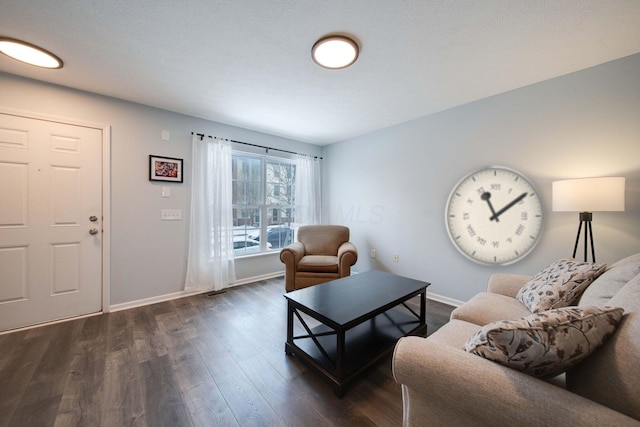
11.09
